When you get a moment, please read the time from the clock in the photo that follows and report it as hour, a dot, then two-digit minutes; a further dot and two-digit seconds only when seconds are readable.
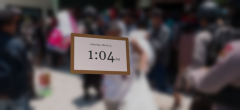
1.04
